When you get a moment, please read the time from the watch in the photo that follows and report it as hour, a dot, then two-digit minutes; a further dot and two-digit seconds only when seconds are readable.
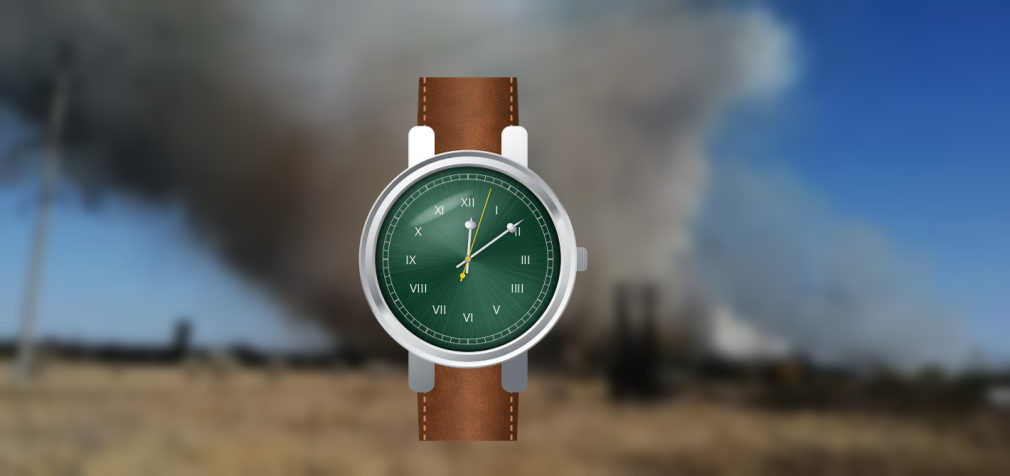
12.09.03
